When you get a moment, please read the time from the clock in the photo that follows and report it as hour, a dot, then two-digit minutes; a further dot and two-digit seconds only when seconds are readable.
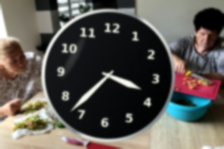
3.37
